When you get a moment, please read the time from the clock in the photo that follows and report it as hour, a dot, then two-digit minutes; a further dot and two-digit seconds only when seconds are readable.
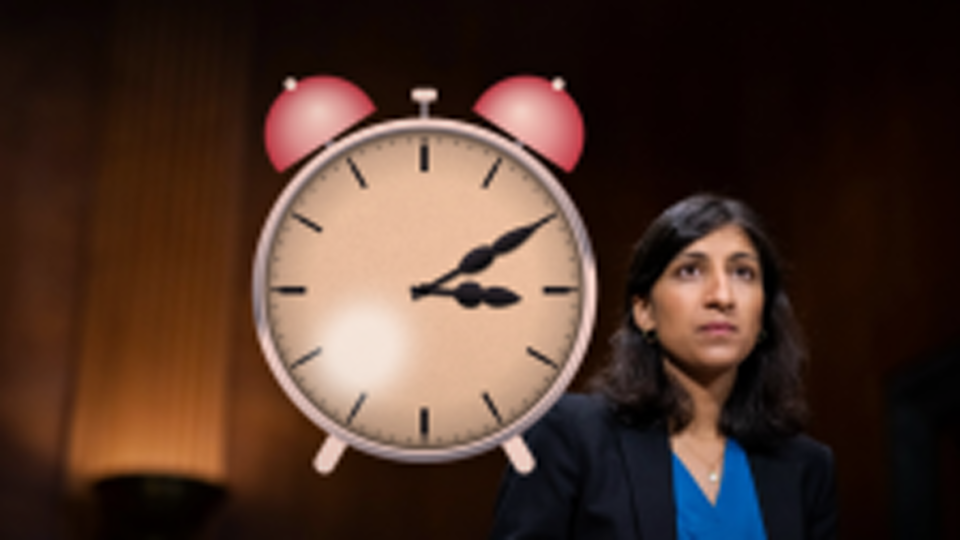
3.10
